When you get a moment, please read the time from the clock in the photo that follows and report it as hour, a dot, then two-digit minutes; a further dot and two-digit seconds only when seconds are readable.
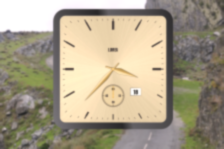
3.37
